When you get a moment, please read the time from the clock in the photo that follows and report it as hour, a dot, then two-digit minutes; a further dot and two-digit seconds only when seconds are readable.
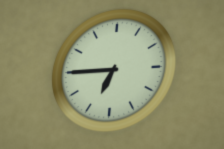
6.45
